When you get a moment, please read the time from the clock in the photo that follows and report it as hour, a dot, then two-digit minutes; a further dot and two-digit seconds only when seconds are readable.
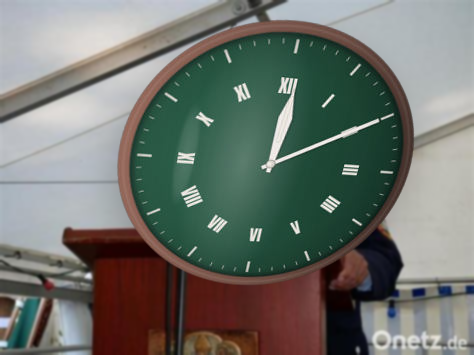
12.10
